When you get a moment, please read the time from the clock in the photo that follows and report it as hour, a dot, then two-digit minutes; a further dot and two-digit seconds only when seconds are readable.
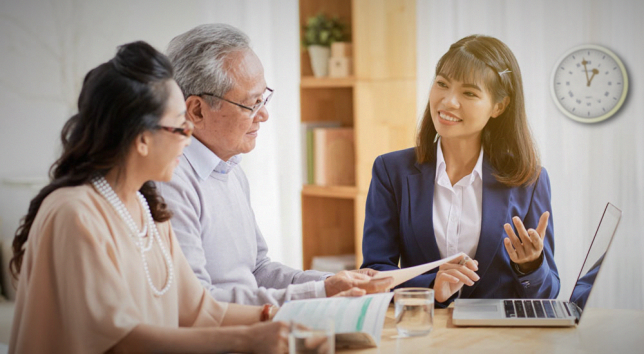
12.58
